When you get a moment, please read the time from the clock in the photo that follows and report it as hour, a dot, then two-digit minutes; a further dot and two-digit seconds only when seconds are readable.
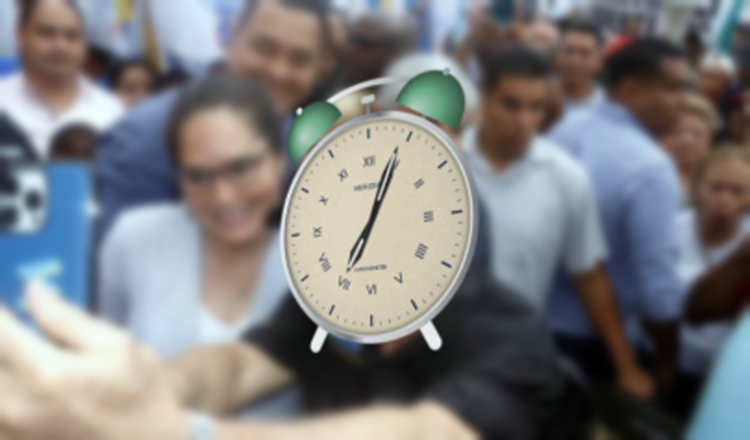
7.04
